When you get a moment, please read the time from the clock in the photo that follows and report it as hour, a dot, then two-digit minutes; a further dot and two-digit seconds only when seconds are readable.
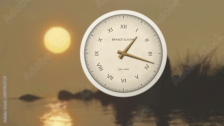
1.18
